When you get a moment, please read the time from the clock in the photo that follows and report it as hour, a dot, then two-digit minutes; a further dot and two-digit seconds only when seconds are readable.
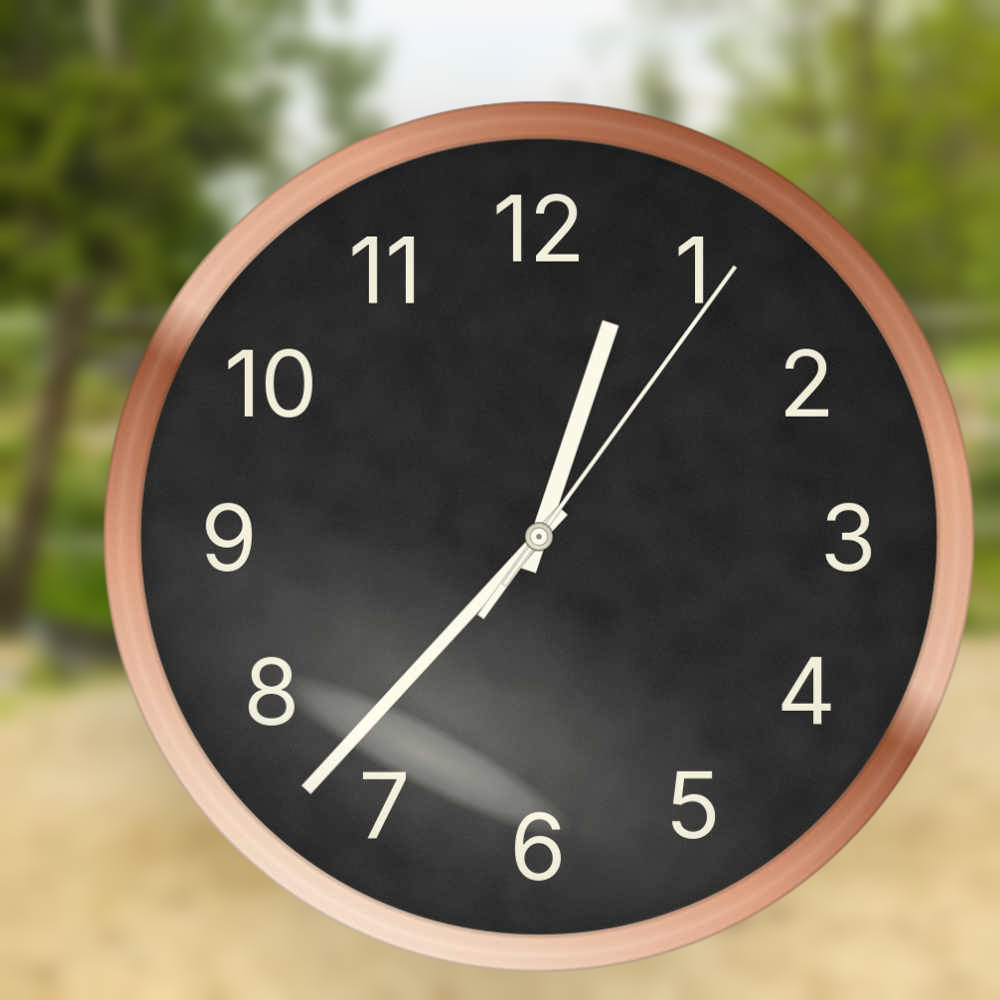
12.37.06
